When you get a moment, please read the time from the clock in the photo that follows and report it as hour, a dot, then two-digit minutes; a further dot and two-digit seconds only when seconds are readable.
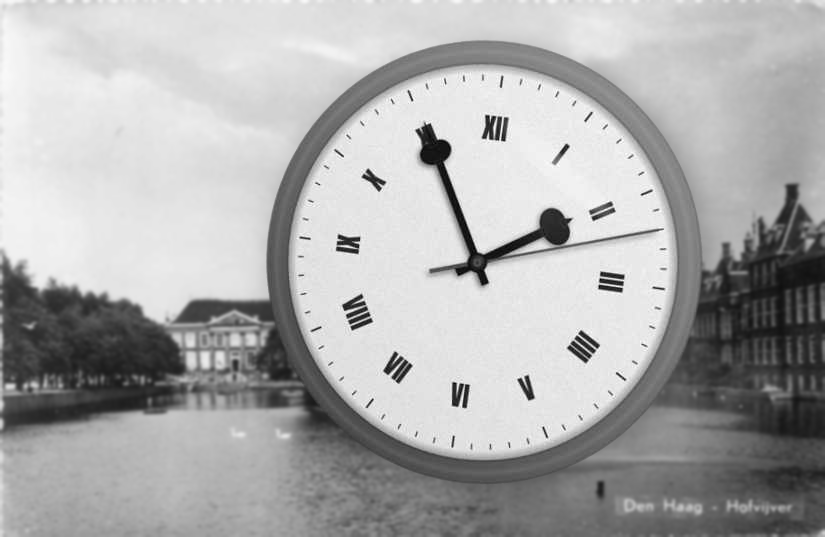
1.55.12
